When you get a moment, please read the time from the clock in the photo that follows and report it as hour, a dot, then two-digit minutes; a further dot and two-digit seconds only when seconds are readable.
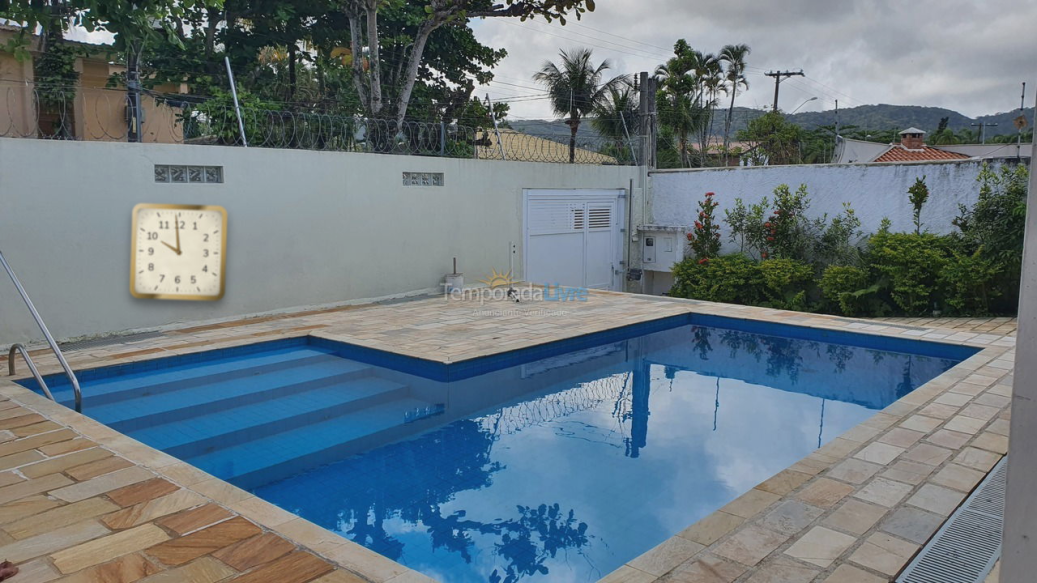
9.59
